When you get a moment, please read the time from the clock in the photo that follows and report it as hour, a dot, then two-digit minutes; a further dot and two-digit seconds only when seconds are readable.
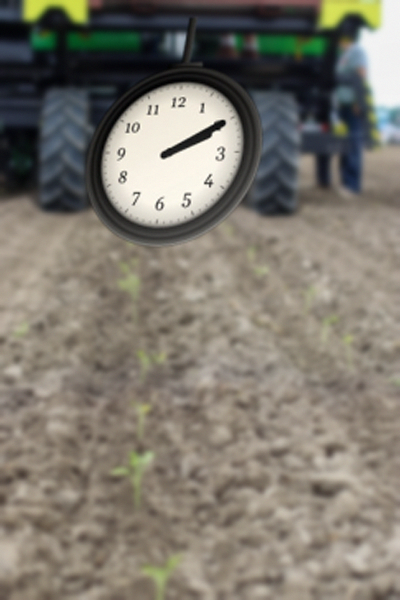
2.10
